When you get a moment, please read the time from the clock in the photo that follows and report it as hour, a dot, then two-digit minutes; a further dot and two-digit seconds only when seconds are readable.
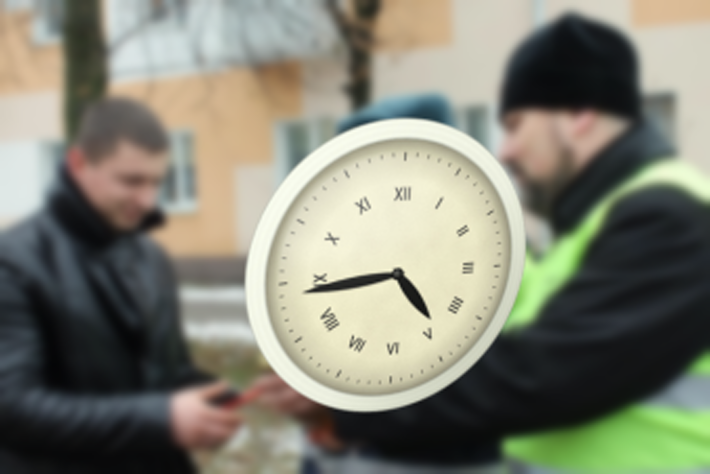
4.44
